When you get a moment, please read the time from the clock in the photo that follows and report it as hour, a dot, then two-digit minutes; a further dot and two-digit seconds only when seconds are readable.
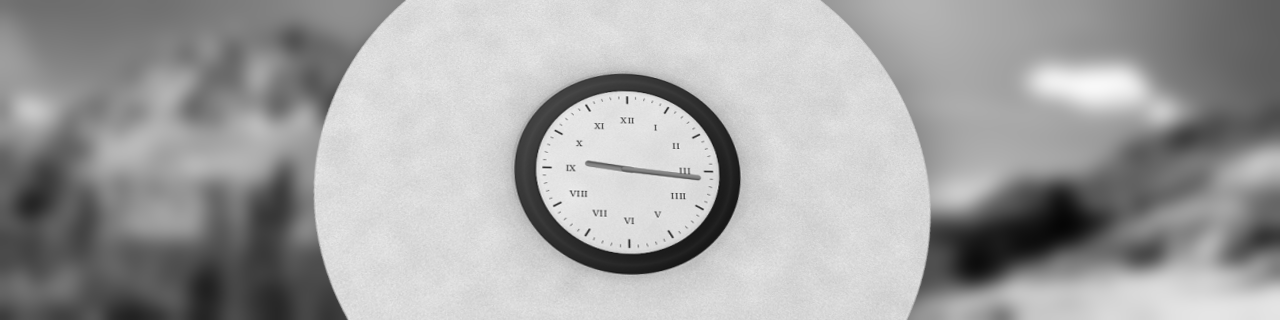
9.16
